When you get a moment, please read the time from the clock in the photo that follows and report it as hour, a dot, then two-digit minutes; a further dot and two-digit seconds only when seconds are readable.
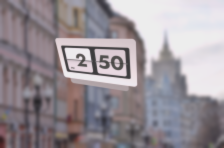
2.50
